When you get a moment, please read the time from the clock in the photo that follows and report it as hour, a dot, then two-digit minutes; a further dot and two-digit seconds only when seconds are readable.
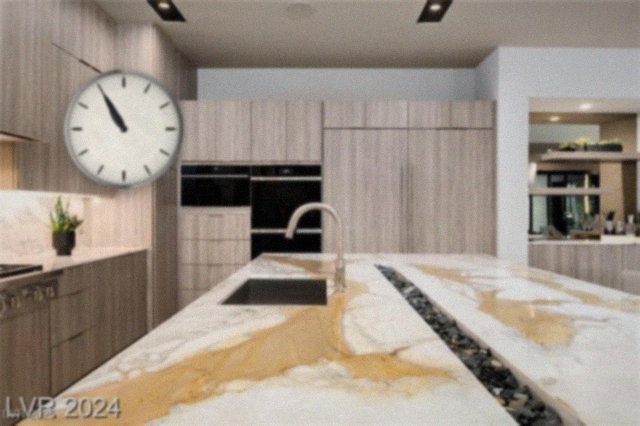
10.55
